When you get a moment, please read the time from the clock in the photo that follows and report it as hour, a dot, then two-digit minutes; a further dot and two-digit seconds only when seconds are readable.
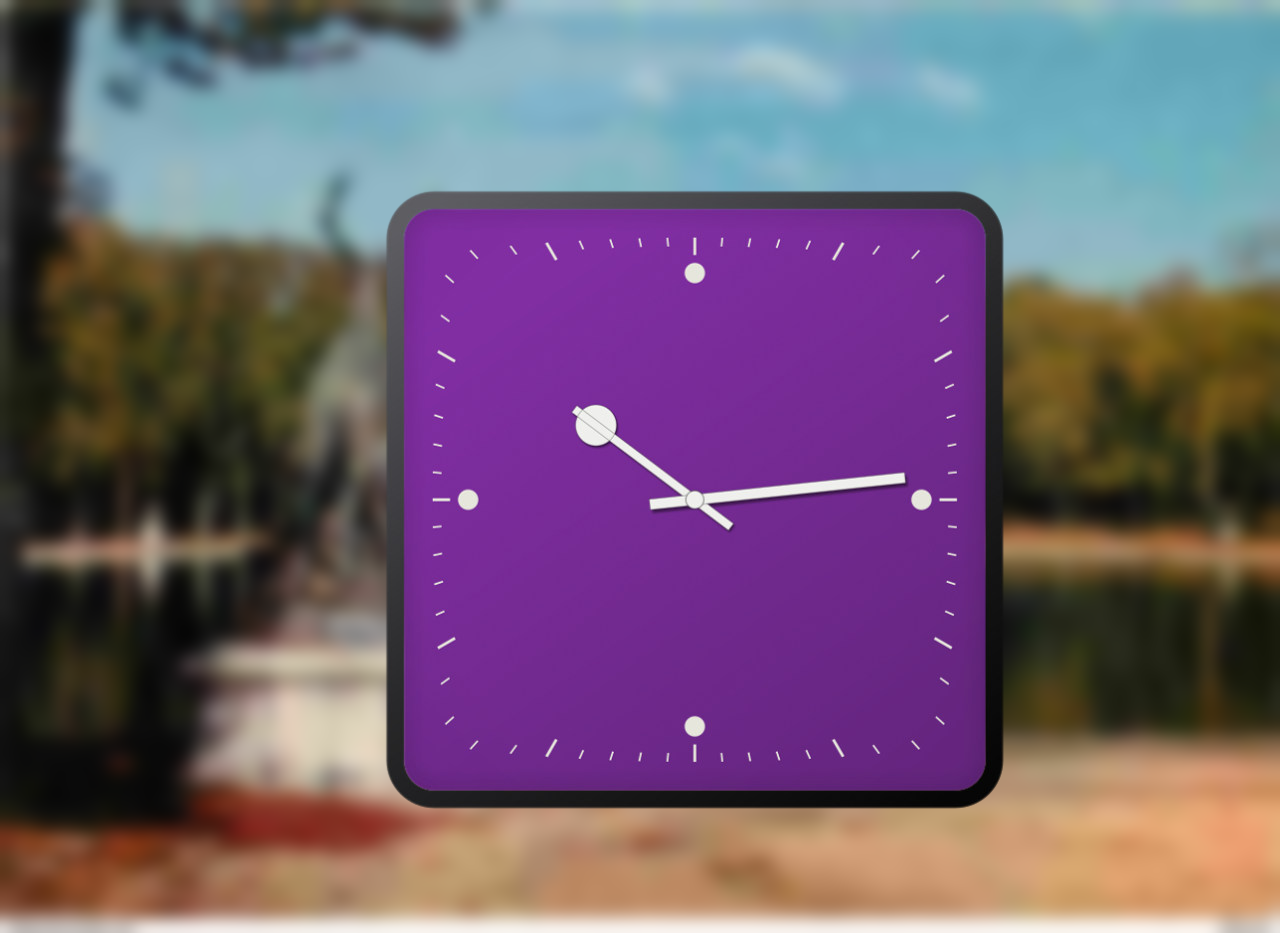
10.14
